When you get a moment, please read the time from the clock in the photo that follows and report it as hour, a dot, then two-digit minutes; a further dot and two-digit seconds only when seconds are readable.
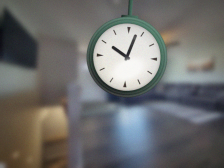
10.03
